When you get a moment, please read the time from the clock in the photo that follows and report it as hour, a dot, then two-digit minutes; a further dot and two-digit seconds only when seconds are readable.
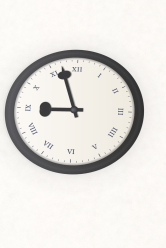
8.57
